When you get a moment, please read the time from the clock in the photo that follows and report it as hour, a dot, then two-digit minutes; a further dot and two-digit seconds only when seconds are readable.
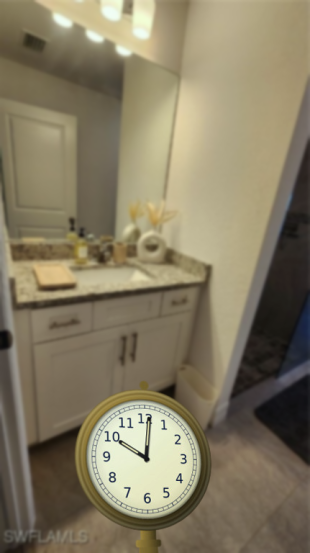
10.01
